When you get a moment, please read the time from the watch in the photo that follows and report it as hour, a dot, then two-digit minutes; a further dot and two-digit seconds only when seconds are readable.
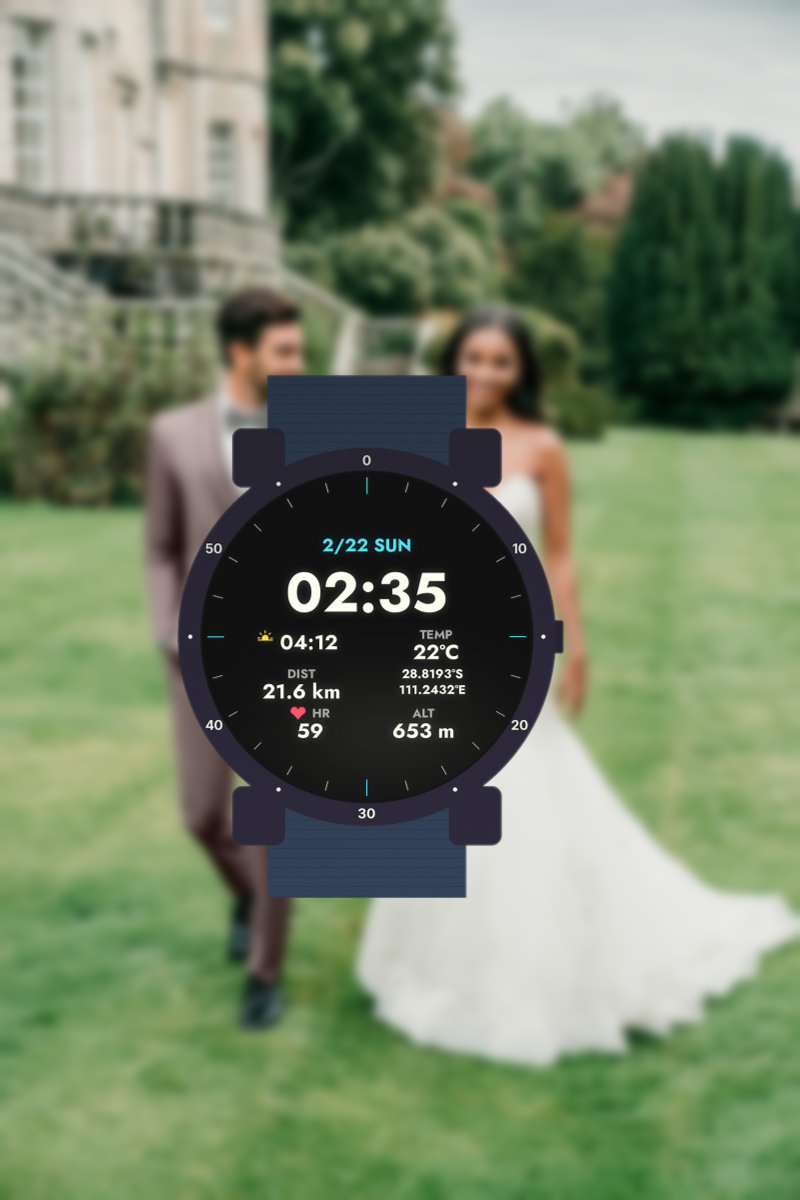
2.35
